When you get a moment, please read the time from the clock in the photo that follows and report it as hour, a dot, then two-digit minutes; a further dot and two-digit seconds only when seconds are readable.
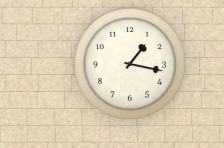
1.17
